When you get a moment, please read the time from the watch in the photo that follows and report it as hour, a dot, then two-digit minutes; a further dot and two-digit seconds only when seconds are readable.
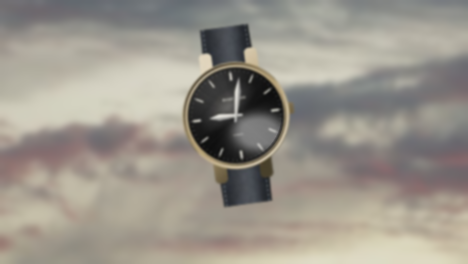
9.02
